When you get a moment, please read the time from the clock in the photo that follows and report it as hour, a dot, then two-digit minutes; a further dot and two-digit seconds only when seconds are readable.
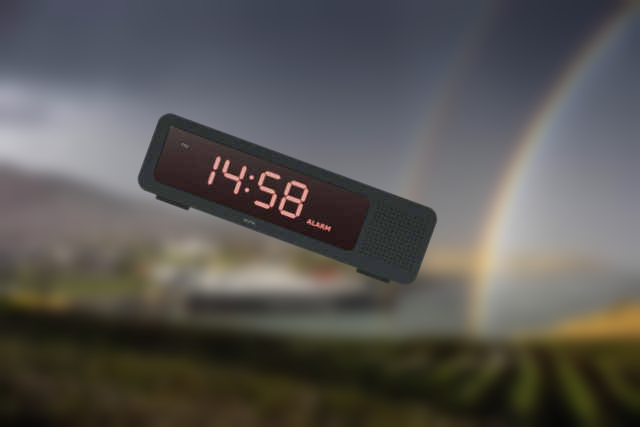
14.58
